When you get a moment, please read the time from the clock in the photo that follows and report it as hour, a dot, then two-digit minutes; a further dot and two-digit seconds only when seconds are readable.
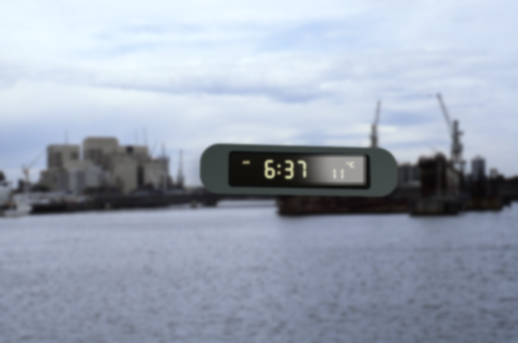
6.37
